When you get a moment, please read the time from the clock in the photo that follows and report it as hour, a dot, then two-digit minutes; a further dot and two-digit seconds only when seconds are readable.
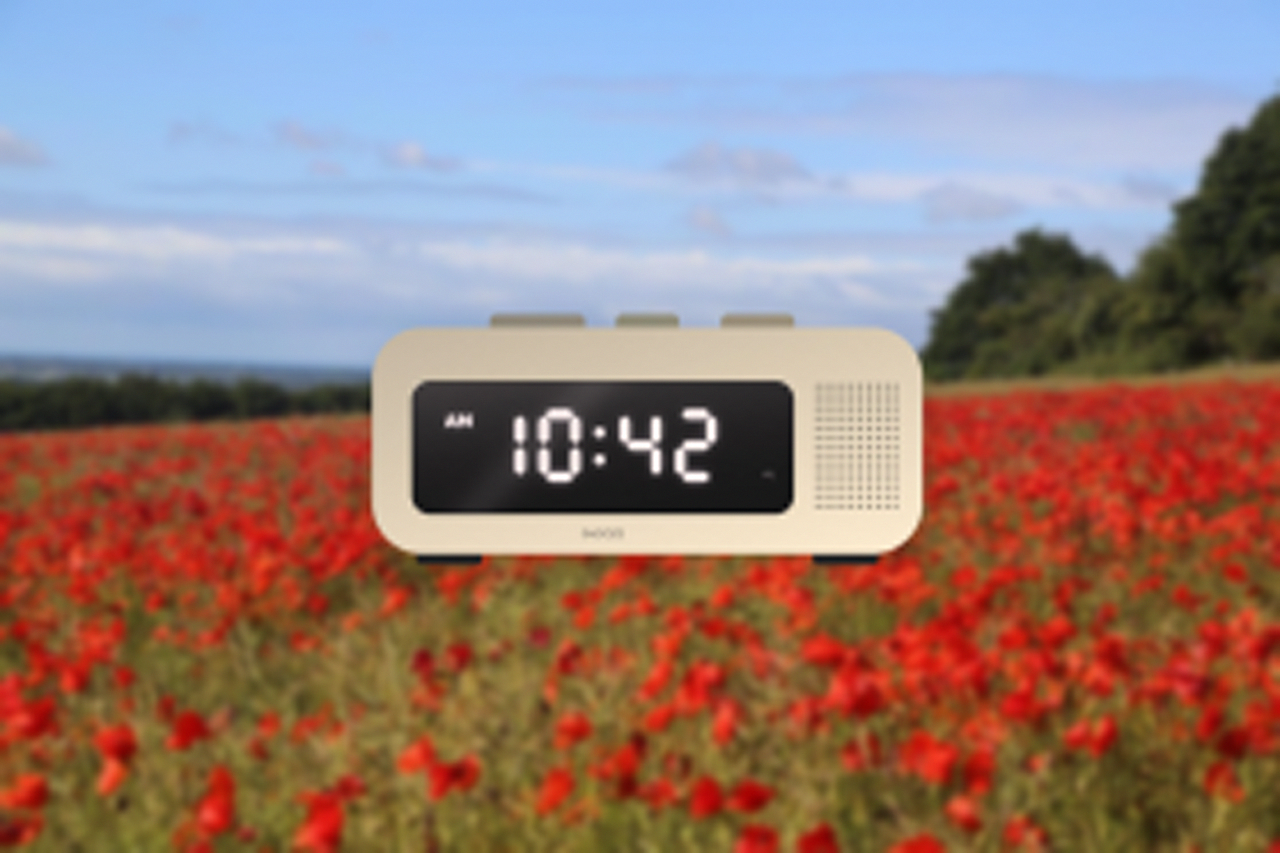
10.42
